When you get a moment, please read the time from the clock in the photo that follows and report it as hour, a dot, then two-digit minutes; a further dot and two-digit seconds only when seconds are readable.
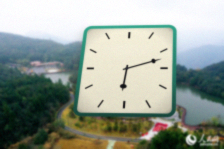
6.12
